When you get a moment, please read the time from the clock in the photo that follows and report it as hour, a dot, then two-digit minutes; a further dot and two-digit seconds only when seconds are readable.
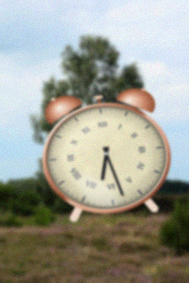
6.28
